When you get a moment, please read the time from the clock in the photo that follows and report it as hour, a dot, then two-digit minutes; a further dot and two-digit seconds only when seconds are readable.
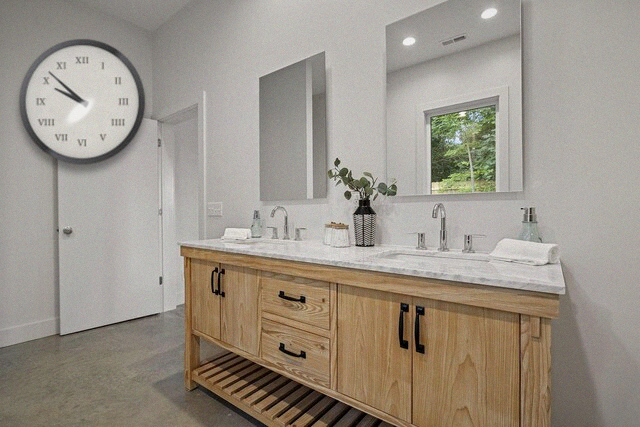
9.52
